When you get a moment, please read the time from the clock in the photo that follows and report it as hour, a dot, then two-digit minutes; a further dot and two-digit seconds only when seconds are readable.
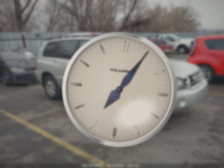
7.05
